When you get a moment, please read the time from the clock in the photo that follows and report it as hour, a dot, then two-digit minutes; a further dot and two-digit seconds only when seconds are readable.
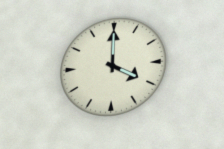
4.00
